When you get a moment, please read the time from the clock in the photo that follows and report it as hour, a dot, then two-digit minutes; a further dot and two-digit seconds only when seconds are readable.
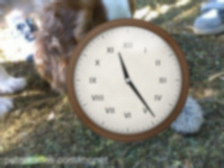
11.24
